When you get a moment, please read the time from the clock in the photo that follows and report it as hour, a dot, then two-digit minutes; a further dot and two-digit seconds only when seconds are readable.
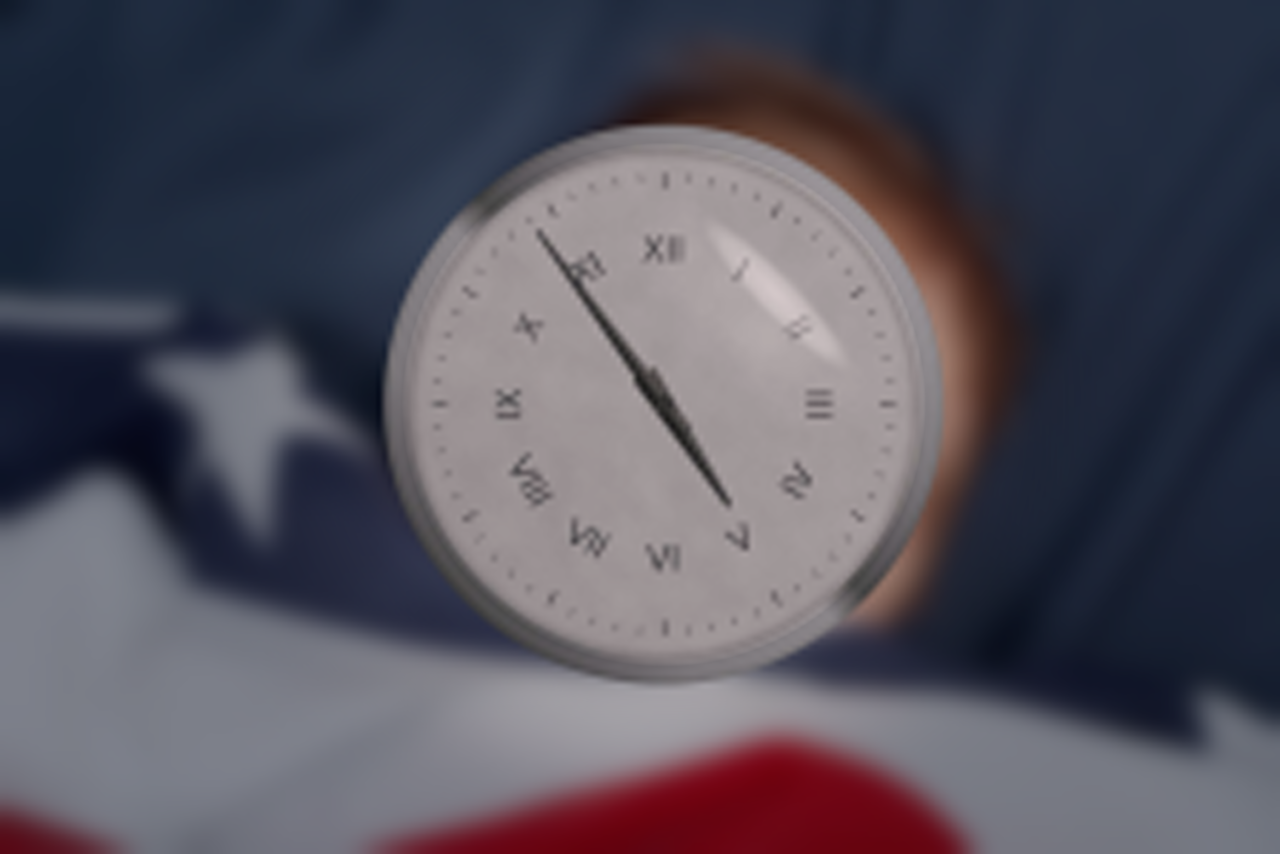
4.54
